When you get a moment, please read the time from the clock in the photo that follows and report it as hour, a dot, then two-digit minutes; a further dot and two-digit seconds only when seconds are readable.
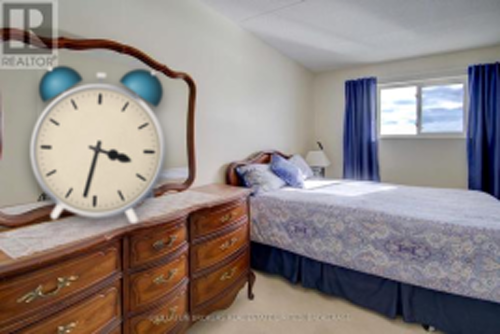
3.32
